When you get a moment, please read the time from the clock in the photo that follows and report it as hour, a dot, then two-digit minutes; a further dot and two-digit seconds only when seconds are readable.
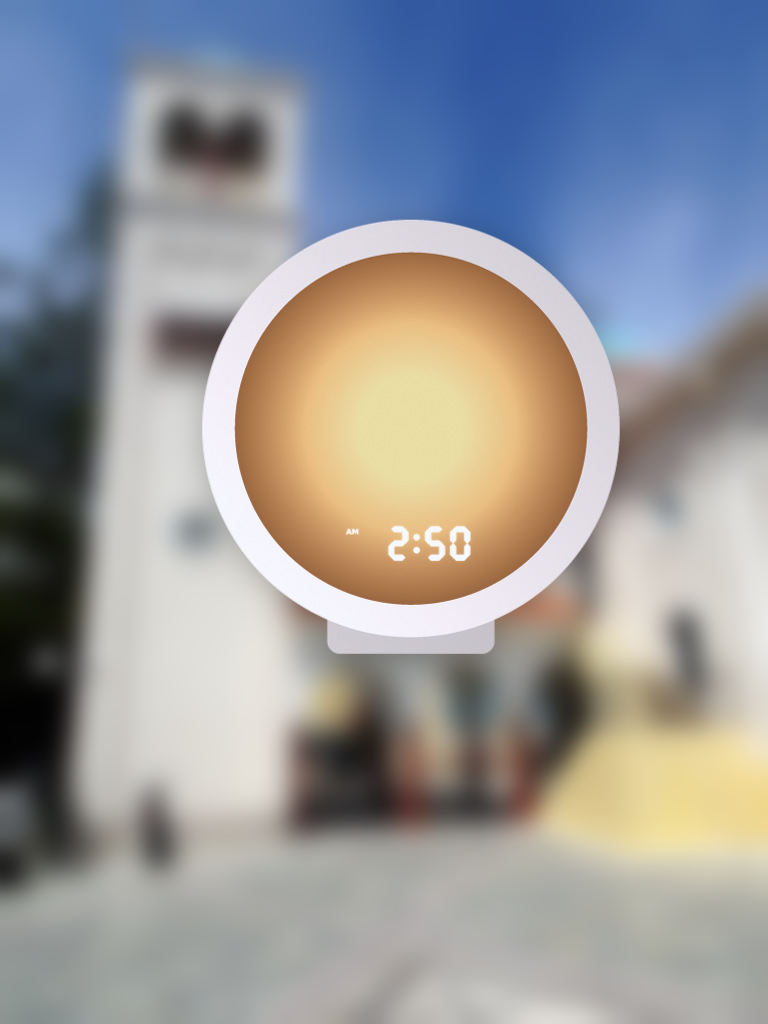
2.50
